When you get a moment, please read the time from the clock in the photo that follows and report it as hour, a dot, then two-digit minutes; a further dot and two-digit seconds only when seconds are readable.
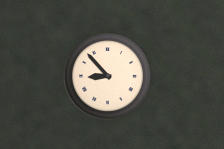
8.53
